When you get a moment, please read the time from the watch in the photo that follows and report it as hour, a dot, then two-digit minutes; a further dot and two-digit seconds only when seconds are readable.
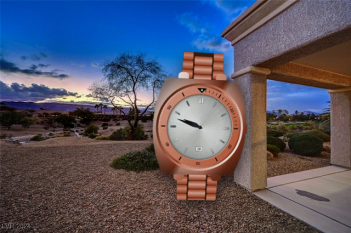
9.48
